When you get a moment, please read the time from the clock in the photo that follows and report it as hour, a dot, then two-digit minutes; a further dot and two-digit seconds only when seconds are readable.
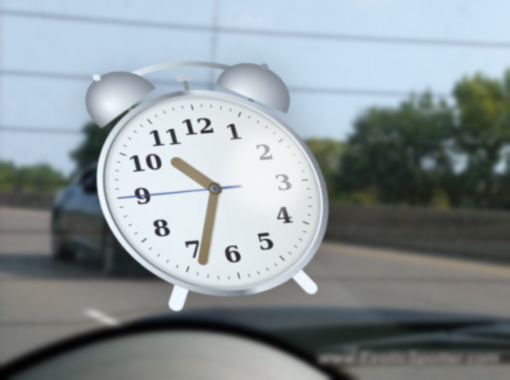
10.33.45
